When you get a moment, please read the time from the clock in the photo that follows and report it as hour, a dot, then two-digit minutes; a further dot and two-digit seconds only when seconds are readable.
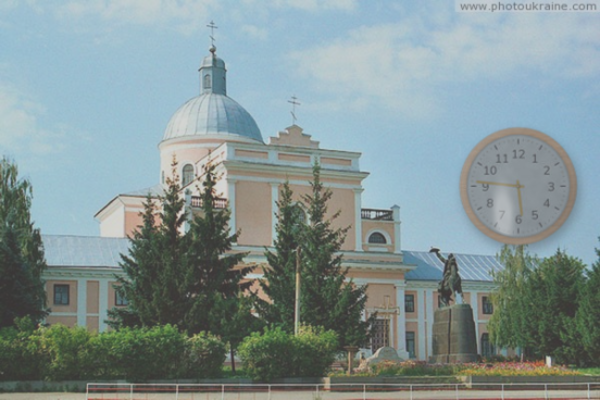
5.46
